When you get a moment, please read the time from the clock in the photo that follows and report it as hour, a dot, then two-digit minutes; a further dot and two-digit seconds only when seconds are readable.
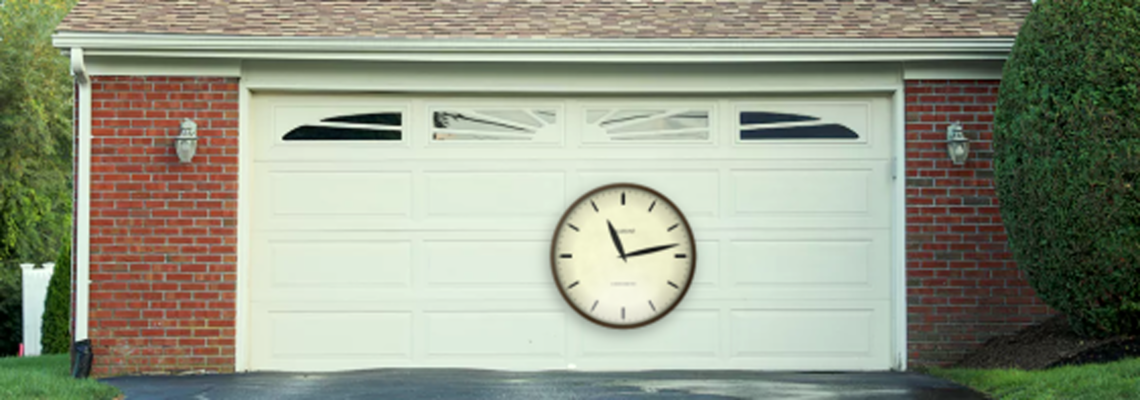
11.13
